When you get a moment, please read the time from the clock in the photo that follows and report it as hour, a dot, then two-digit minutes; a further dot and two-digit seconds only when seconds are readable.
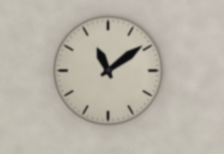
11.09
